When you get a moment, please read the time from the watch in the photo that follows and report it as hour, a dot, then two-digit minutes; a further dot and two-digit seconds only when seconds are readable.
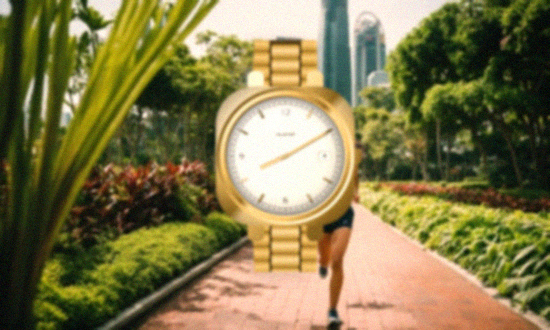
8.10
